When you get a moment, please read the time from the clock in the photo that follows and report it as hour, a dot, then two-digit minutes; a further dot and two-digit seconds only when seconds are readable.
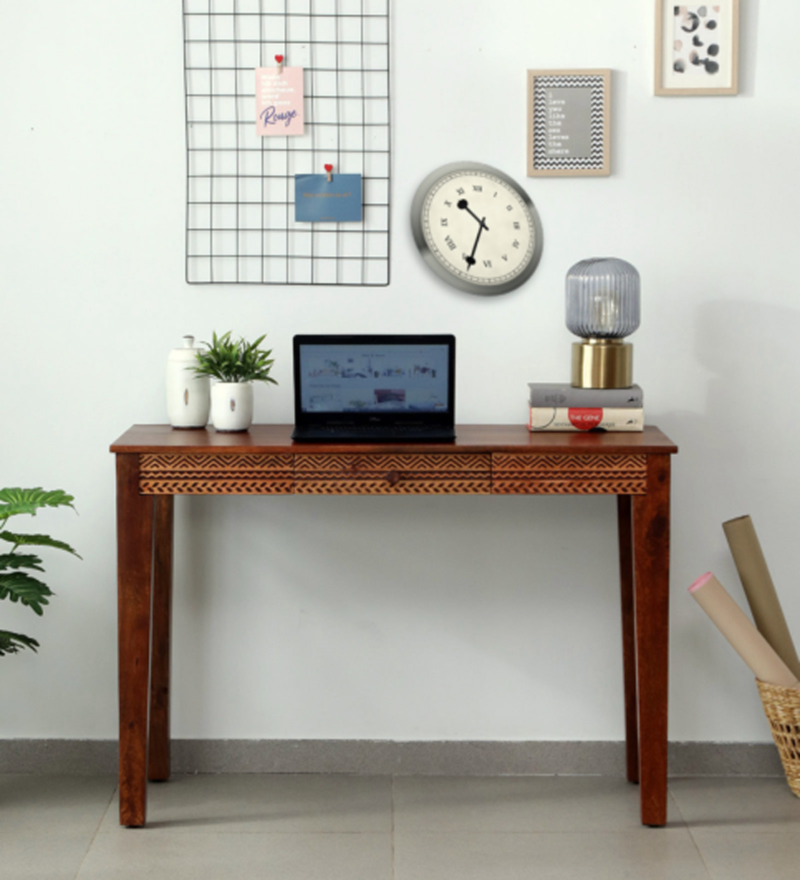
10.34
